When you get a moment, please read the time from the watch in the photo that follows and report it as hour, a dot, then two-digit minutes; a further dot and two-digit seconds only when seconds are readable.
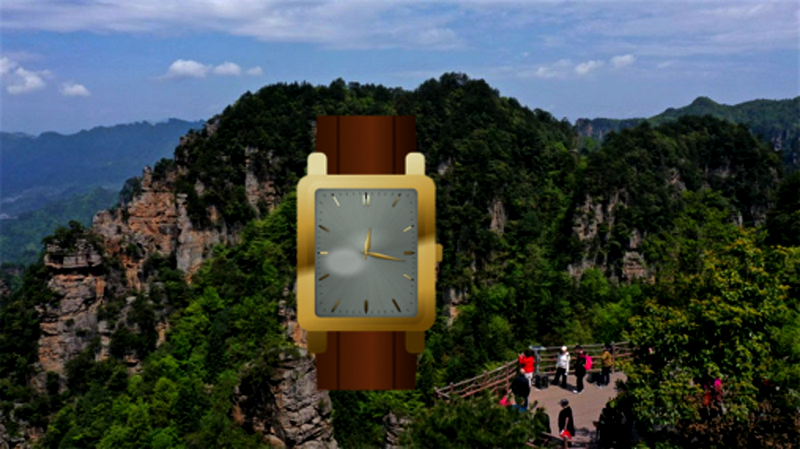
12.17
